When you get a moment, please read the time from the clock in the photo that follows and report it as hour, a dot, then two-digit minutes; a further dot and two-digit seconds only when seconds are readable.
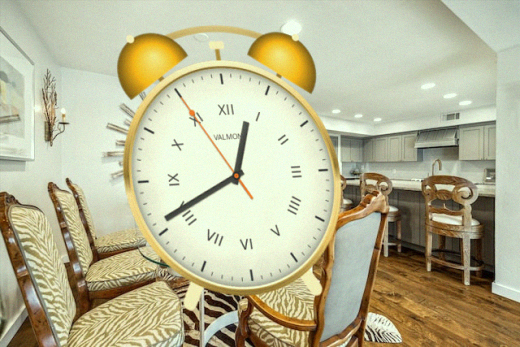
12.40.55
